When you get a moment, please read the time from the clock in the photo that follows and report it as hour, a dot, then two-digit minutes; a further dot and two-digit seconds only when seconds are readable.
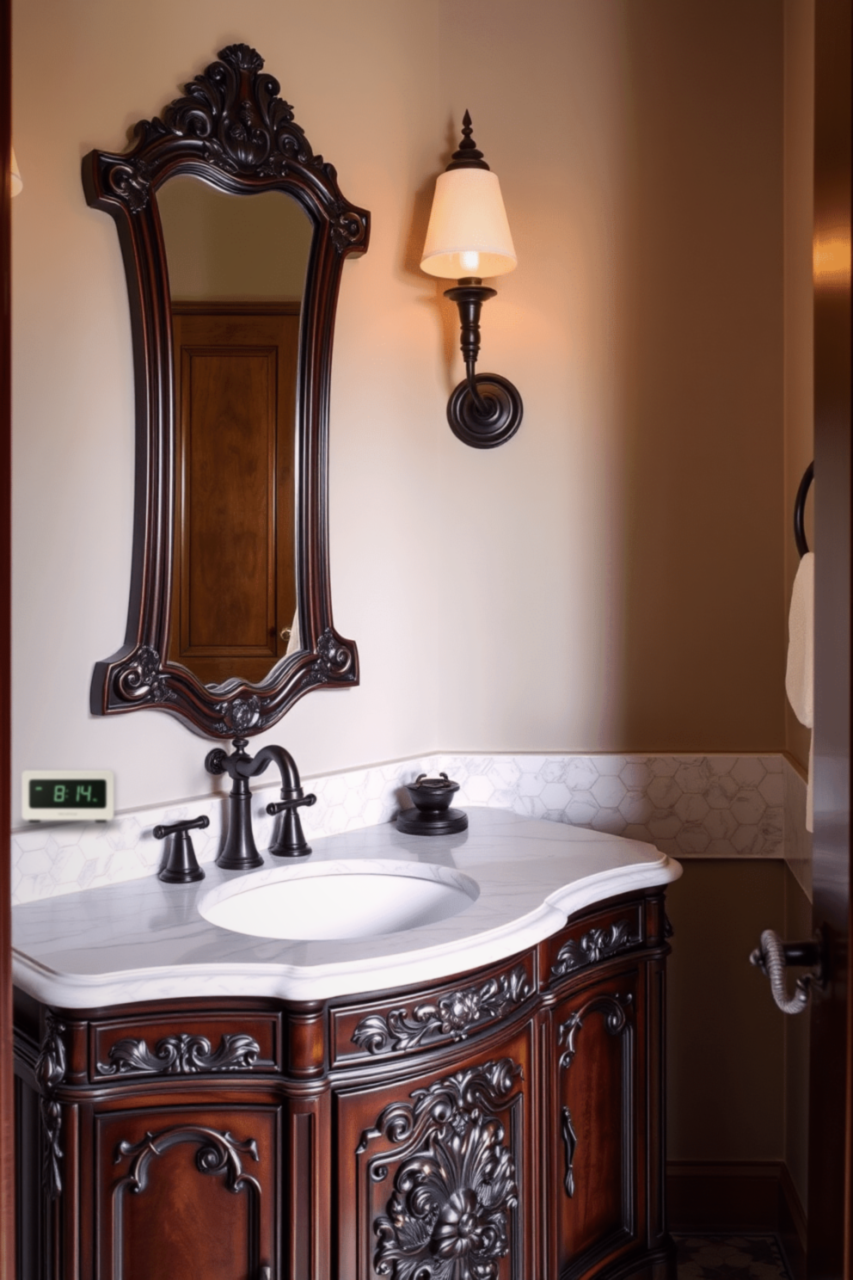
8.14
